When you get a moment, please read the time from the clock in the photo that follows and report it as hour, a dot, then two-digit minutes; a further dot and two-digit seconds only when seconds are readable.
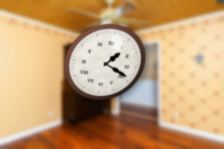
1.19
